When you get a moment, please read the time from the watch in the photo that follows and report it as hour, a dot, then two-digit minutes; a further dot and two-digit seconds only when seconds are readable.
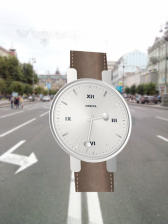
2.32
